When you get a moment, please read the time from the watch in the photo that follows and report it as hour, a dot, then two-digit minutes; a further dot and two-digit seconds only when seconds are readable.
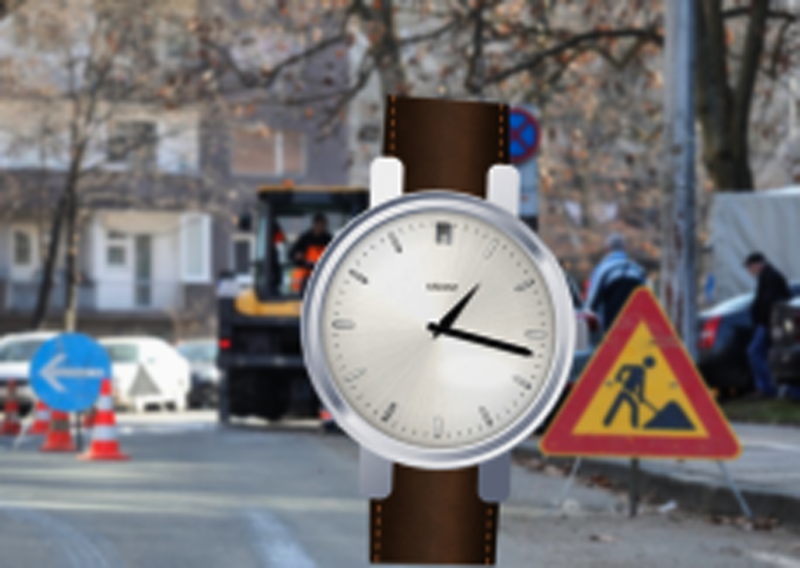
1.17
